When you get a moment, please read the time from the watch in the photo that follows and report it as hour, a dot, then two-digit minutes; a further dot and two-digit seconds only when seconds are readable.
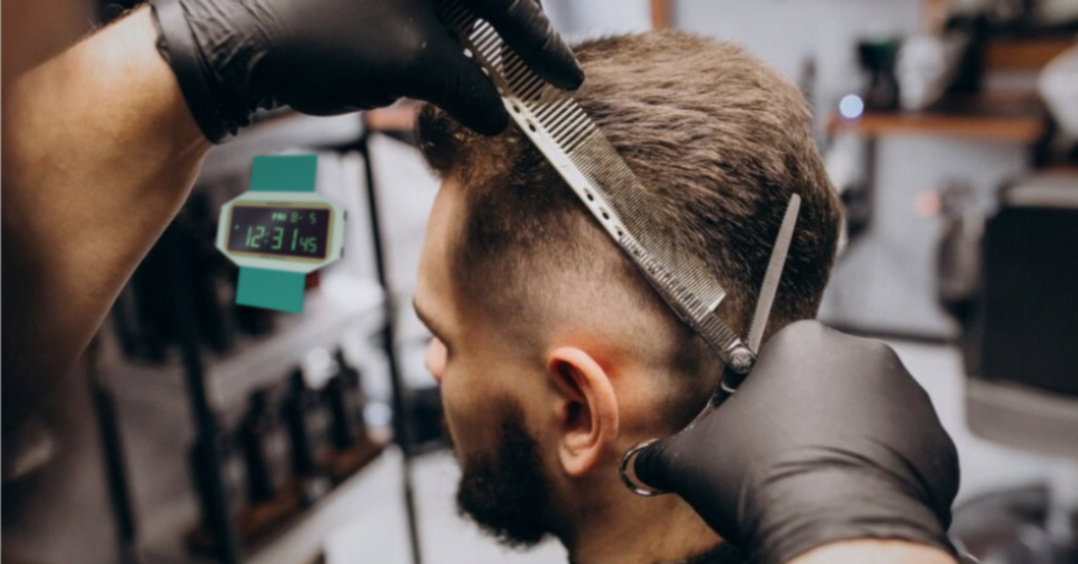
12.31
